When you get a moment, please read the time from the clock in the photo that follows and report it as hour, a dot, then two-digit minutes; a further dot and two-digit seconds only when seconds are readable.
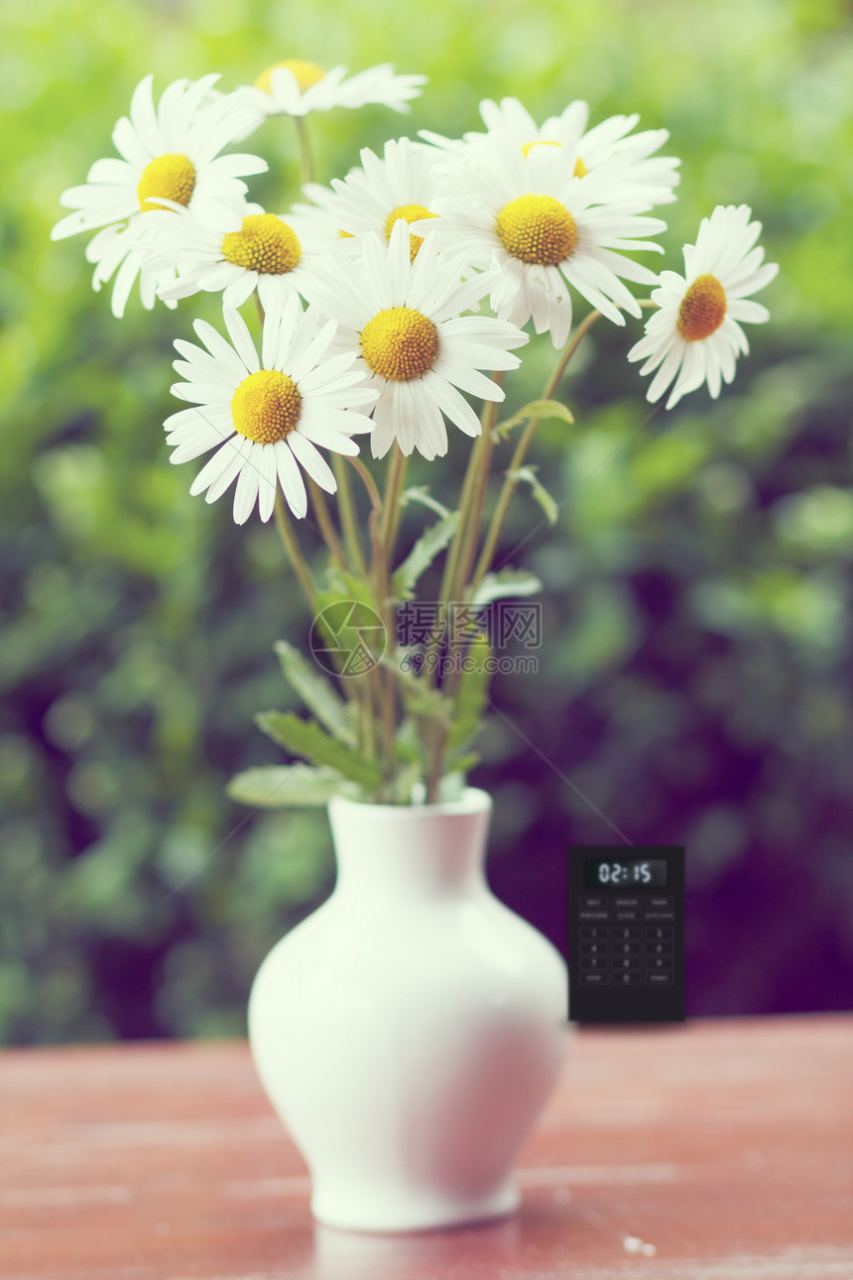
2.15
